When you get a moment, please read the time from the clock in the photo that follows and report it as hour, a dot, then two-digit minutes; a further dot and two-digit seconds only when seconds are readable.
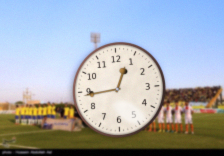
12.44
